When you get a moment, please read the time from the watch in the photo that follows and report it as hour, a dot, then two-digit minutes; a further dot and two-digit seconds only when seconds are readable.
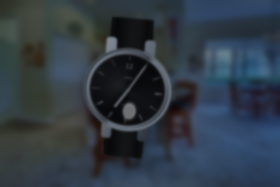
7.05
